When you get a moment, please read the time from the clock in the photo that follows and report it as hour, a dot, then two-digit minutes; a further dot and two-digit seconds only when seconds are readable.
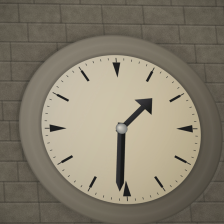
1.31
